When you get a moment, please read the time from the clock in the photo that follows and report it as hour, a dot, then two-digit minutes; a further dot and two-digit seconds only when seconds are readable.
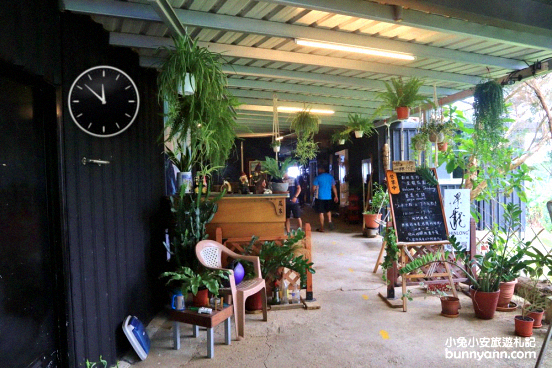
11.52
